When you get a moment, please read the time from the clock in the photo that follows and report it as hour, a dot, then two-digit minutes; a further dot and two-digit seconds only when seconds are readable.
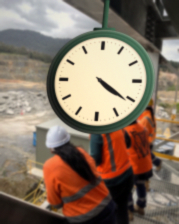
4.21
